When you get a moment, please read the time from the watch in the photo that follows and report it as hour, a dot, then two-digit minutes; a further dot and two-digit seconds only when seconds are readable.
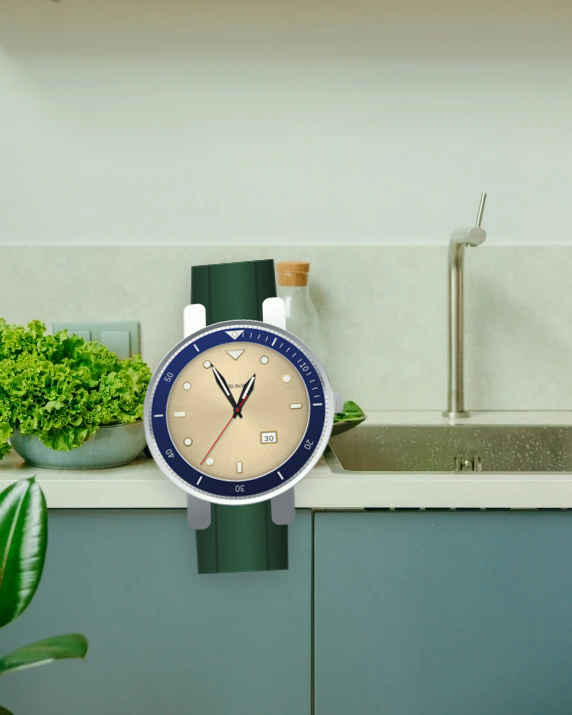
12.55.36
